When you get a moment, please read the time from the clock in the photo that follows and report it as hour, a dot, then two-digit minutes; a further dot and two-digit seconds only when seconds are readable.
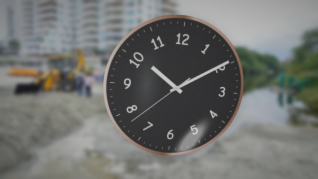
10.09.38
